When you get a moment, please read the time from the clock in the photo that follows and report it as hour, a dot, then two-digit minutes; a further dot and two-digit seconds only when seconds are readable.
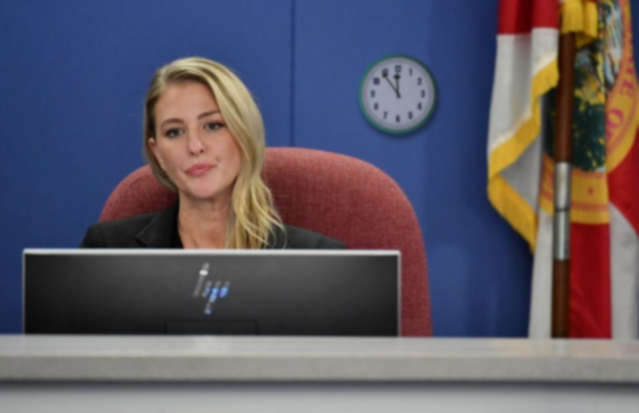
11.54
